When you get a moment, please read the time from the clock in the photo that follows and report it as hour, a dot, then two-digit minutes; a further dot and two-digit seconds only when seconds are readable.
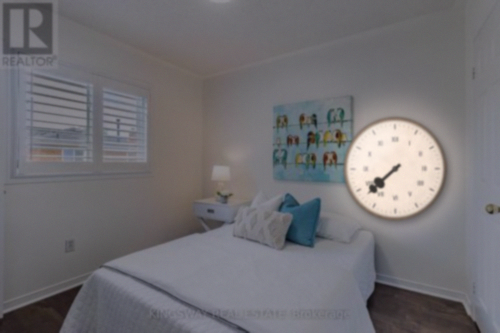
7.38
